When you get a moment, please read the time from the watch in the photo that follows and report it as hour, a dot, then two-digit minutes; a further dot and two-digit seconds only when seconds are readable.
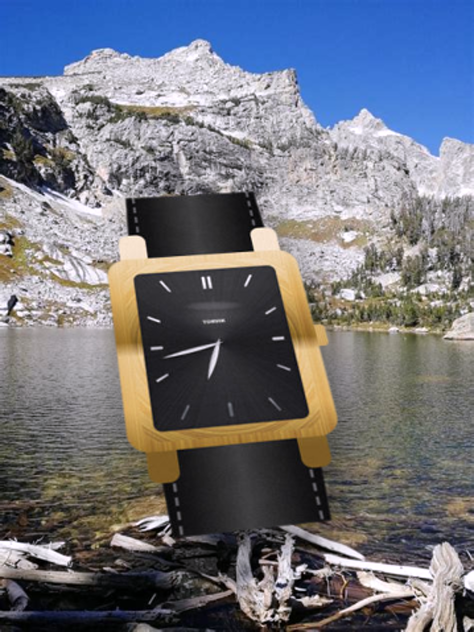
6.43
